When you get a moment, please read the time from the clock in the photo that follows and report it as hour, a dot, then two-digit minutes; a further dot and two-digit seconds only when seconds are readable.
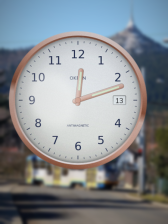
12.12
